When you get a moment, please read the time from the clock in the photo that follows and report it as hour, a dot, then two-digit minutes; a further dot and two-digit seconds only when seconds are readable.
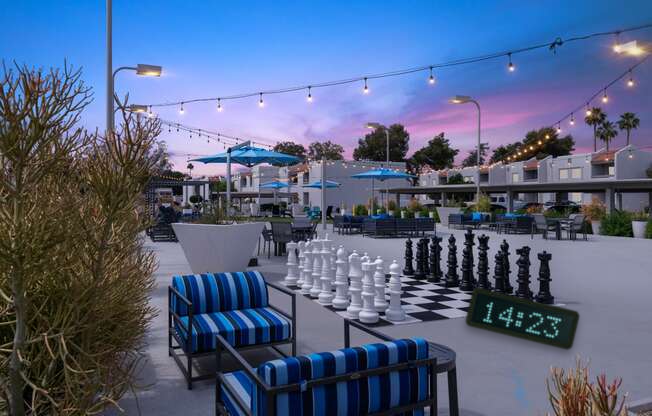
14.23
